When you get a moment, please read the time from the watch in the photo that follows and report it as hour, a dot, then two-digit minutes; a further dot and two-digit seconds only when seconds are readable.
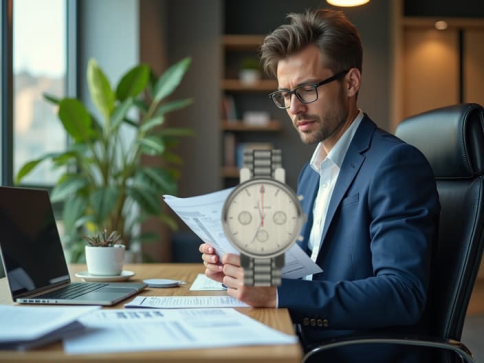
11.34
